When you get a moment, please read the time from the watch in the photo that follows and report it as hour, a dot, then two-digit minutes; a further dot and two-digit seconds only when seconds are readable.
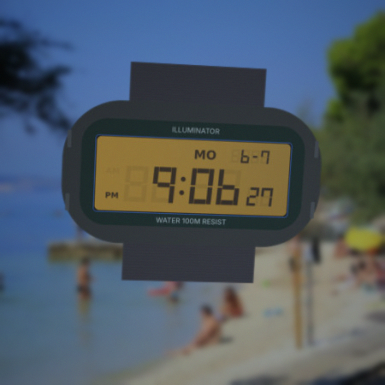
9.06.27
